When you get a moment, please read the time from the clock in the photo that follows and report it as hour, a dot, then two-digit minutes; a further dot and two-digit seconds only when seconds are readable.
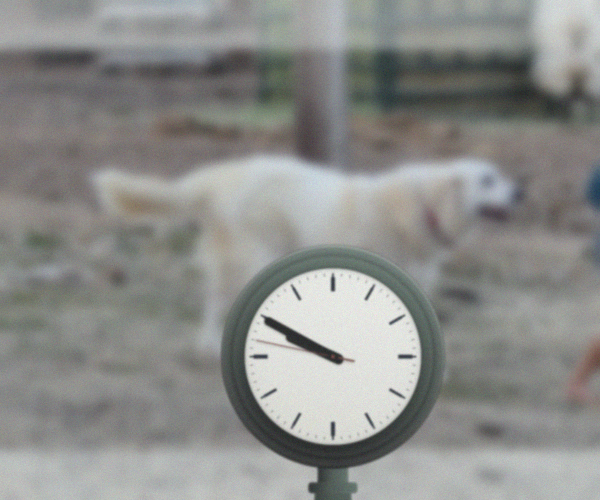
9.49.47
